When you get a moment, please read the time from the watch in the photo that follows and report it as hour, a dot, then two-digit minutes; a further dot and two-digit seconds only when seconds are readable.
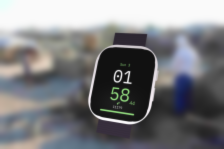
1.58
